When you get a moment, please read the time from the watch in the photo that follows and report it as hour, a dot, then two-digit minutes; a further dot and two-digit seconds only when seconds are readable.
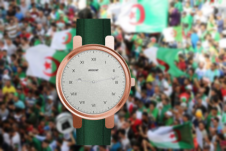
9.13
